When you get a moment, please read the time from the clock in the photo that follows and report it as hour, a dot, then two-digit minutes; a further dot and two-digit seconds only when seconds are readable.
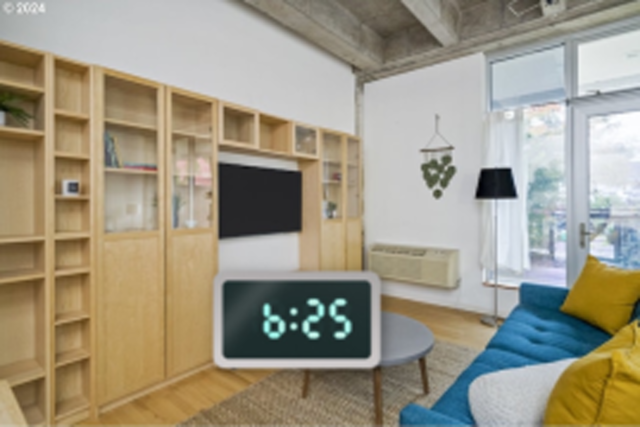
6.25
